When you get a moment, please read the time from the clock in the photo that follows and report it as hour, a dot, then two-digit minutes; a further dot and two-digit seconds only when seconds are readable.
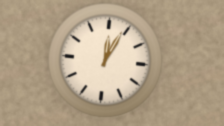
12.04
